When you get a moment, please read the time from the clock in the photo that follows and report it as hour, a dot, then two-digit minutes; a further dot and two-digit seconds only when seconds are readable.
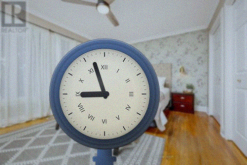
8.57
